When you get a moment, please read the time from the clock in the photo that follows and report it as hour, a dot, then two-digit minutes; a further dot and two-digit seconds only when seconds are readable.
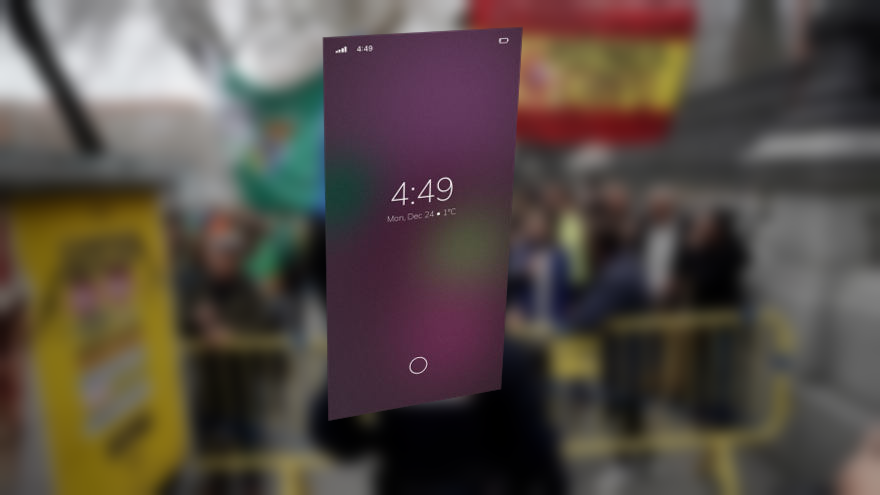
4.49
